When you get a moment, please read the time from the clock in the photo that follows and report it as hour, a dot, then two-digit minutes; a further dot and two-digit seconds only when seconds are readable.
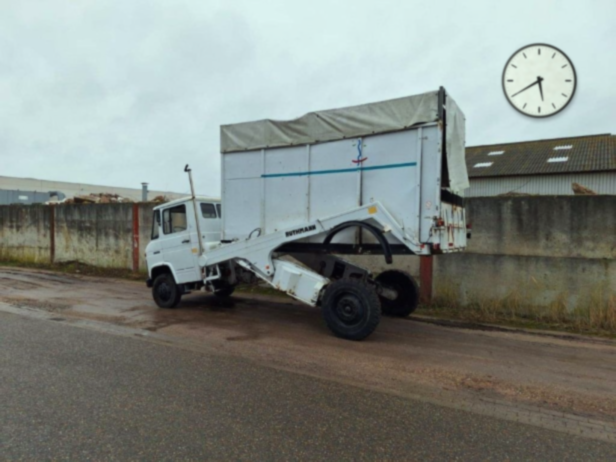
5.40
